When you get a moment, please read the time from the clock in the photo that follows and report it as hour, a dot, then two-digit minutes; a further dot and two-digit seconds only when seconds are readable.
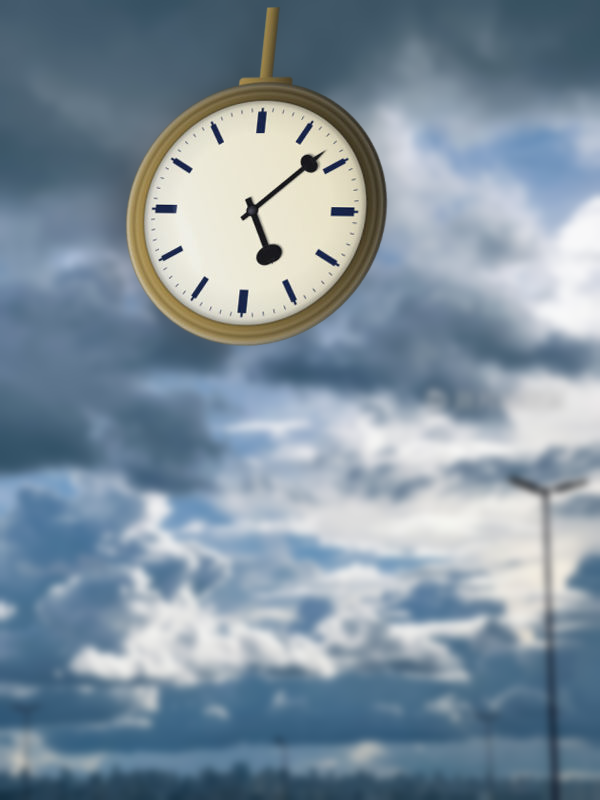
5.08
